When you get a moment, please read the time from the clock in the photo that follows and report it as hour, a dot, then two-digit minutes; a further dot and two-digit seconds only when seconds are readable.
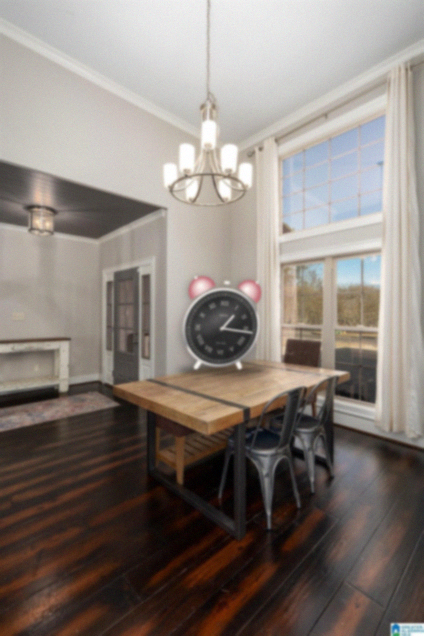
1.16
